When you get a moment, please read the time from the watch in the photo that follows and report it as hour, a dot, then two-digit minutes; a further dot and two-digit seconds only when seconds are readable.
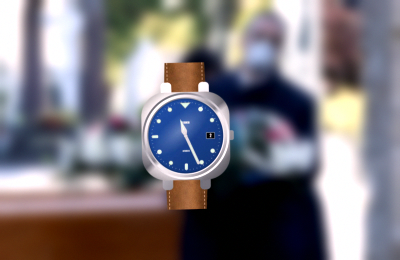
11.26
